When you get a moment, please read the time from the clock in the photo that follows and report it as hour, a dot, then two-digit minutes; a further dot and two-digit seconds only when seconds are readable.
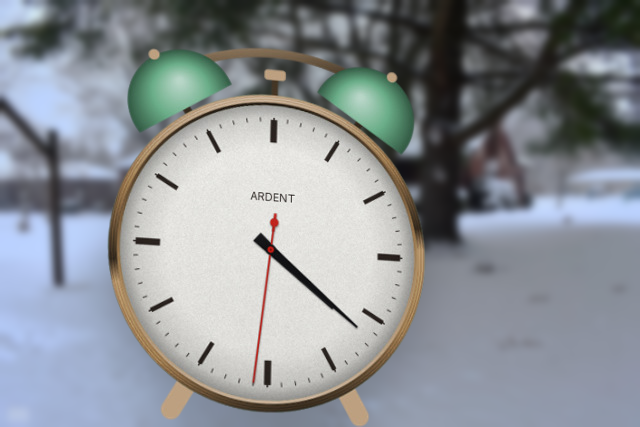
4.21.31
